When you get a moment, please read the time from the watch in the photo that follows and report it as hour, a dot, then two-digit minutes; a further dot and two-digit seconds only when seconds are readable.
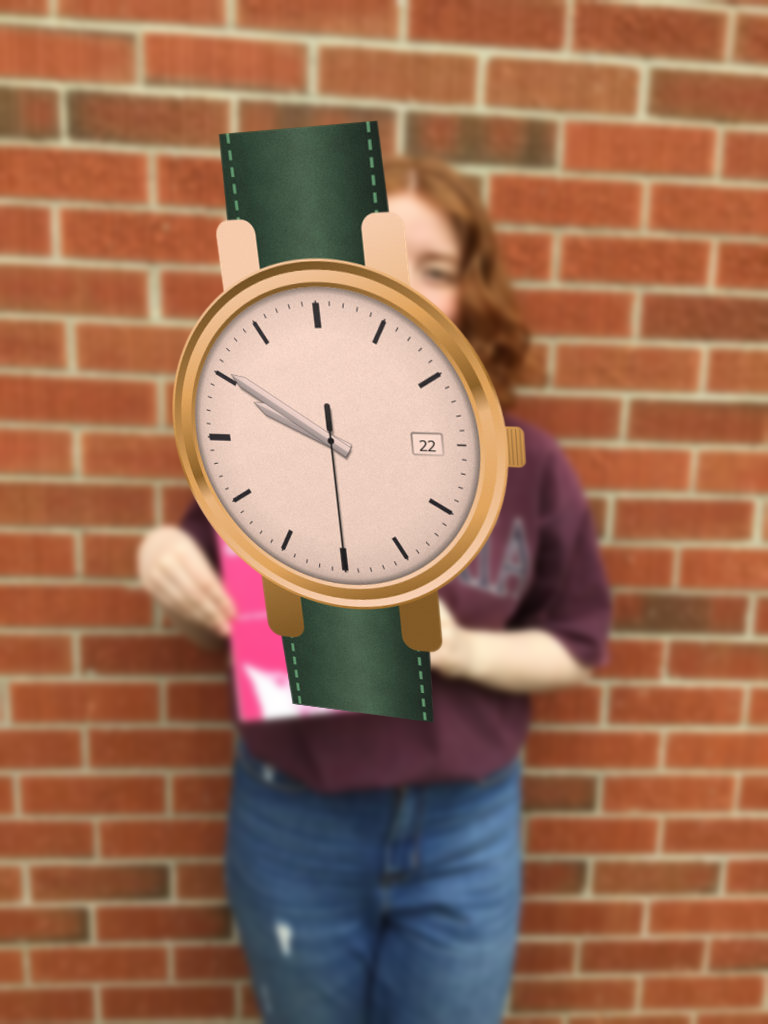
9.50.30
